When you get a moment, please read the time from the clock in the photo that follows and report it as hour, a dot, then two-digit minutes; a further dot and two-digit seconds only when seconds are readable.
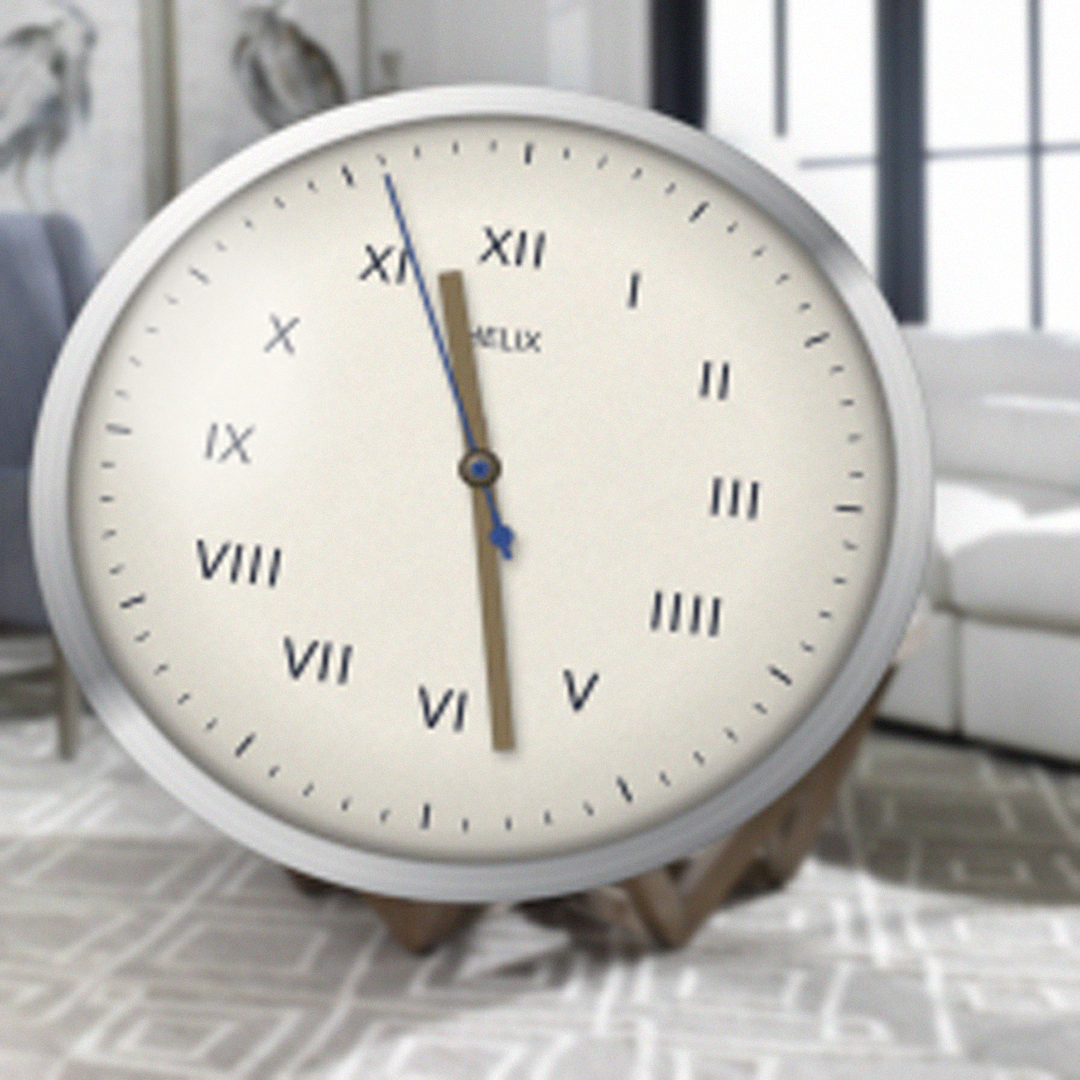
11.27.56
